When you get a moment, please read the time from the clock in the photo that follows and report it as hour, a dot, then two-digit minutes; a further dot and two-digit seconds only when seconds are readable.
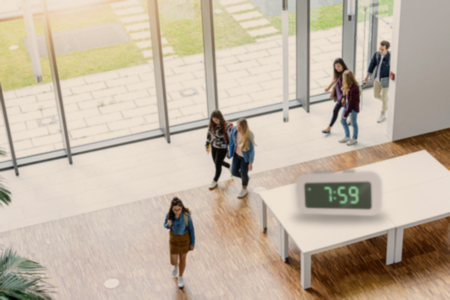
7.59
